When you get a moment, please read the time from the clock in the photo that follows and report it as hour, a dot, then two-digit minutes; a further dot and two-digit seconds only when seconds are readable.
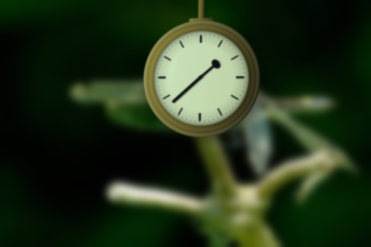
1.38
